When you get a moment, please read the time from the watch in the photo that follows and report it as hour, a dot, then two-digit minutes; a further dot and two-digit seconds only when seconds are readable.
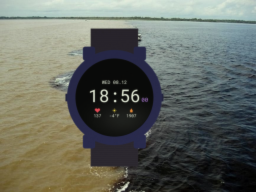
18.56
